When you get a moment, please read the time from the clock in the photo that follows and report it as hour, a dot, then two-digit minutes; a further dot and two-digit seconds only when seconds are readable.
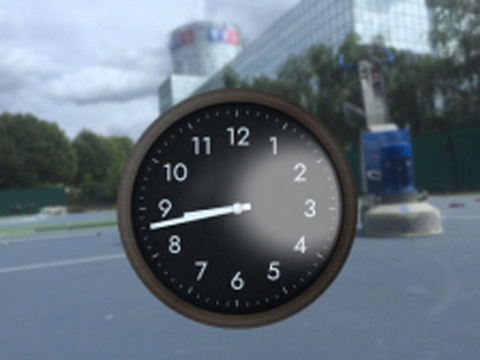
8.43
